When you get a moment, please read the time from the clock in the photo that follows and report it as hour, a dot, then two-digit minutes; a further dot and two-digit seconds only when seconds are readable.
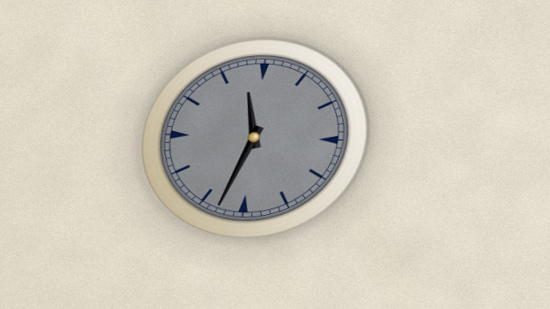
11.33
